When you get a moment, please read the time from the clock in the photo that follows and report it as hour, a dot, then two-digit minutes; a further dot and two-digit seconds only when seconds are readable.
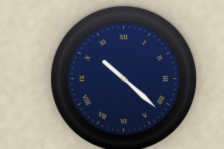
10.22
